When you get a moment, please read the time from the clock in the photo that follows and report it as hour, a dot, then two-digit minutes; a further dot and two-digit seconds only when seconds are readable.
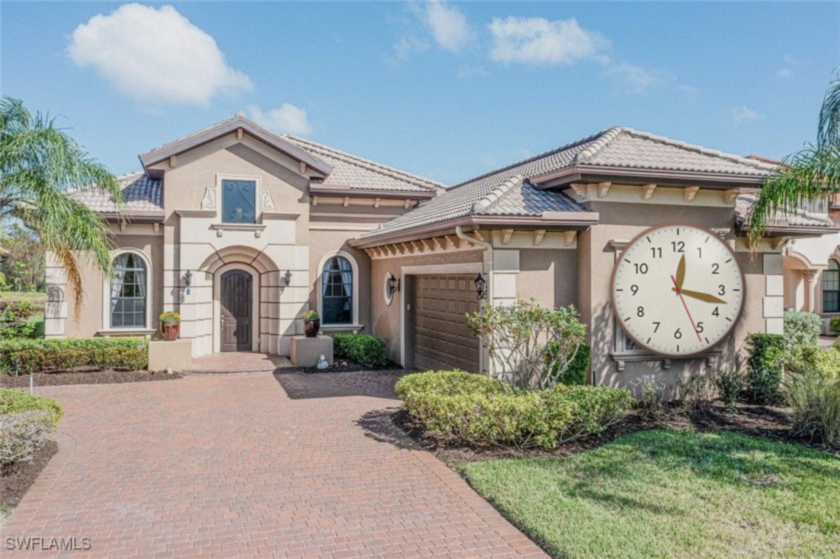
12.17.26
